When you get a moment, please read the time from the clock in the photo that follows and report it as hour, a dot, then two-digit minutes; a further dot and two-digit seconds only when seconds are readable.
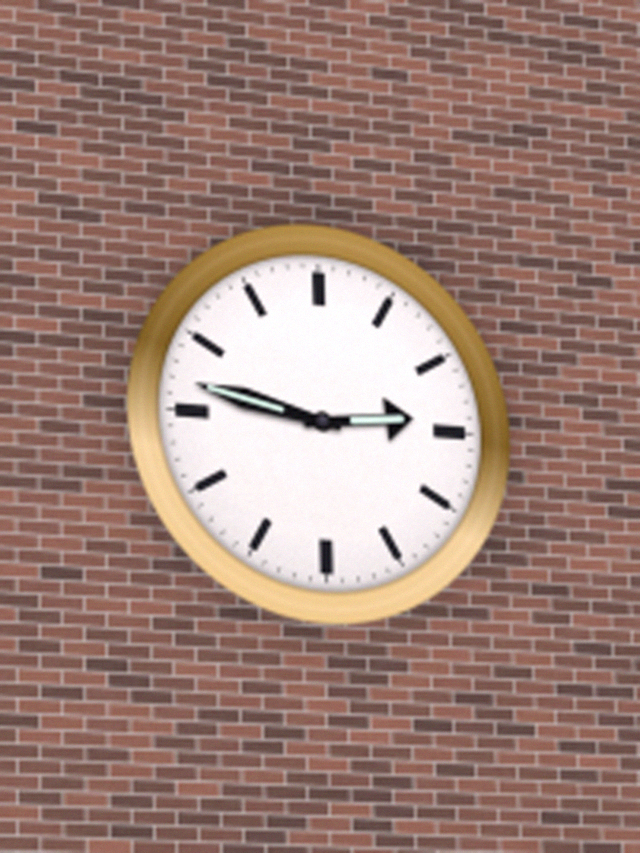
2.47
